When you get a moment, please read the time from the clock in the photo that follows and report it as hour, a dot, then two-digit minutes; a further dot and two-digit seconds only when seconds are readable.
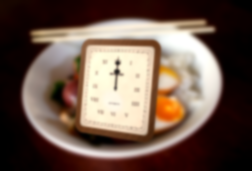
12.00
